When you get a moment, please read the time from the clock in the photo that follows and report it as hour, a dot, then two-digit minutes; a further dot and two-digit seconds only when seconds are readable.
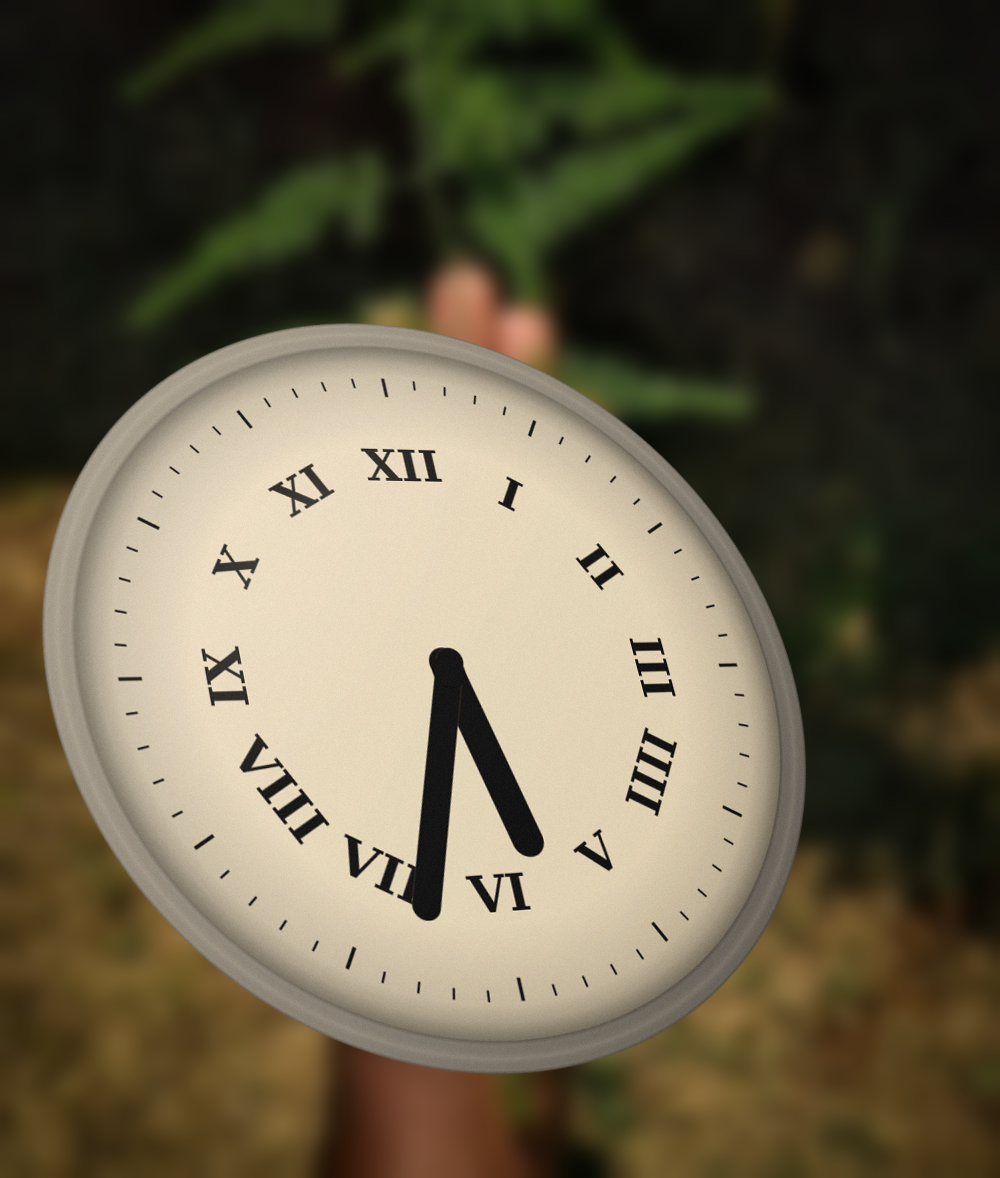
5.33
